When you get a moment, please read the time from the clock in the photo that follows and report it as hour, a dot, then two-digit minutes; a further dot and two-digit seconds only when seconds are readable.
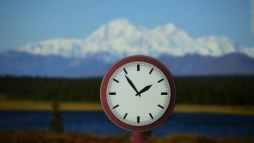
1.54
